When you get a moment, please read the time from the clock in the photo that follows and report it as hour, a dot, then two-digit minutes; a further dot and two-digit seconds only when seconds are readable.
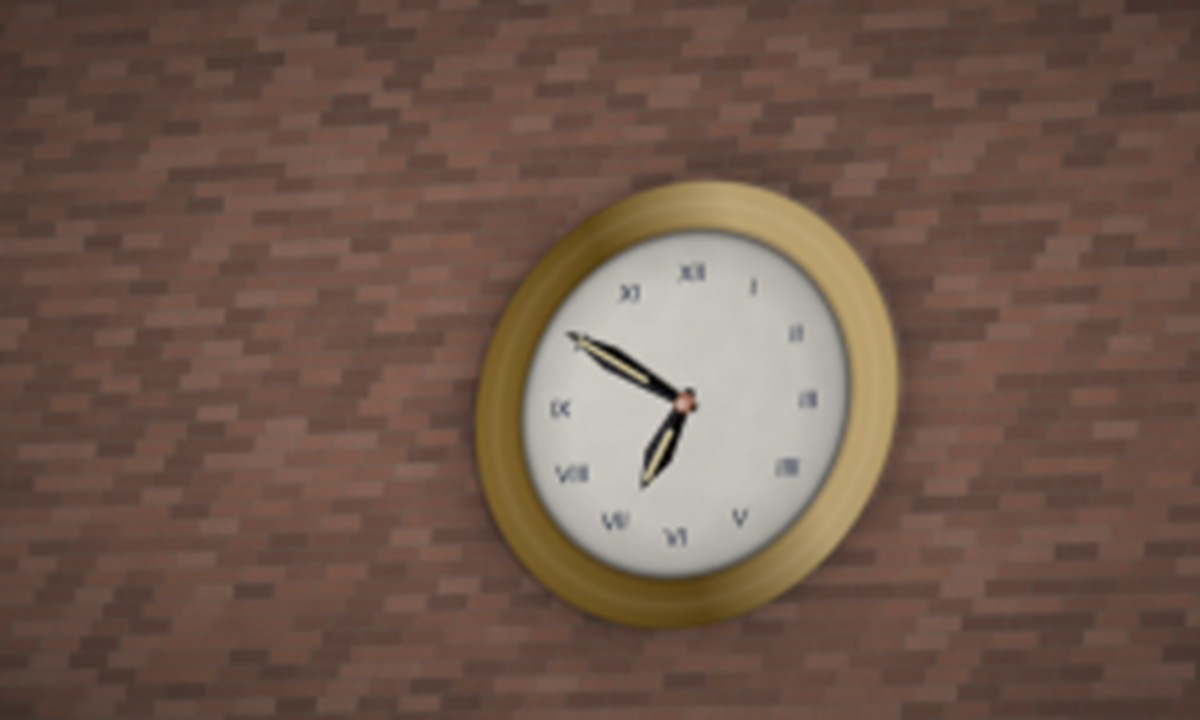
6.50
